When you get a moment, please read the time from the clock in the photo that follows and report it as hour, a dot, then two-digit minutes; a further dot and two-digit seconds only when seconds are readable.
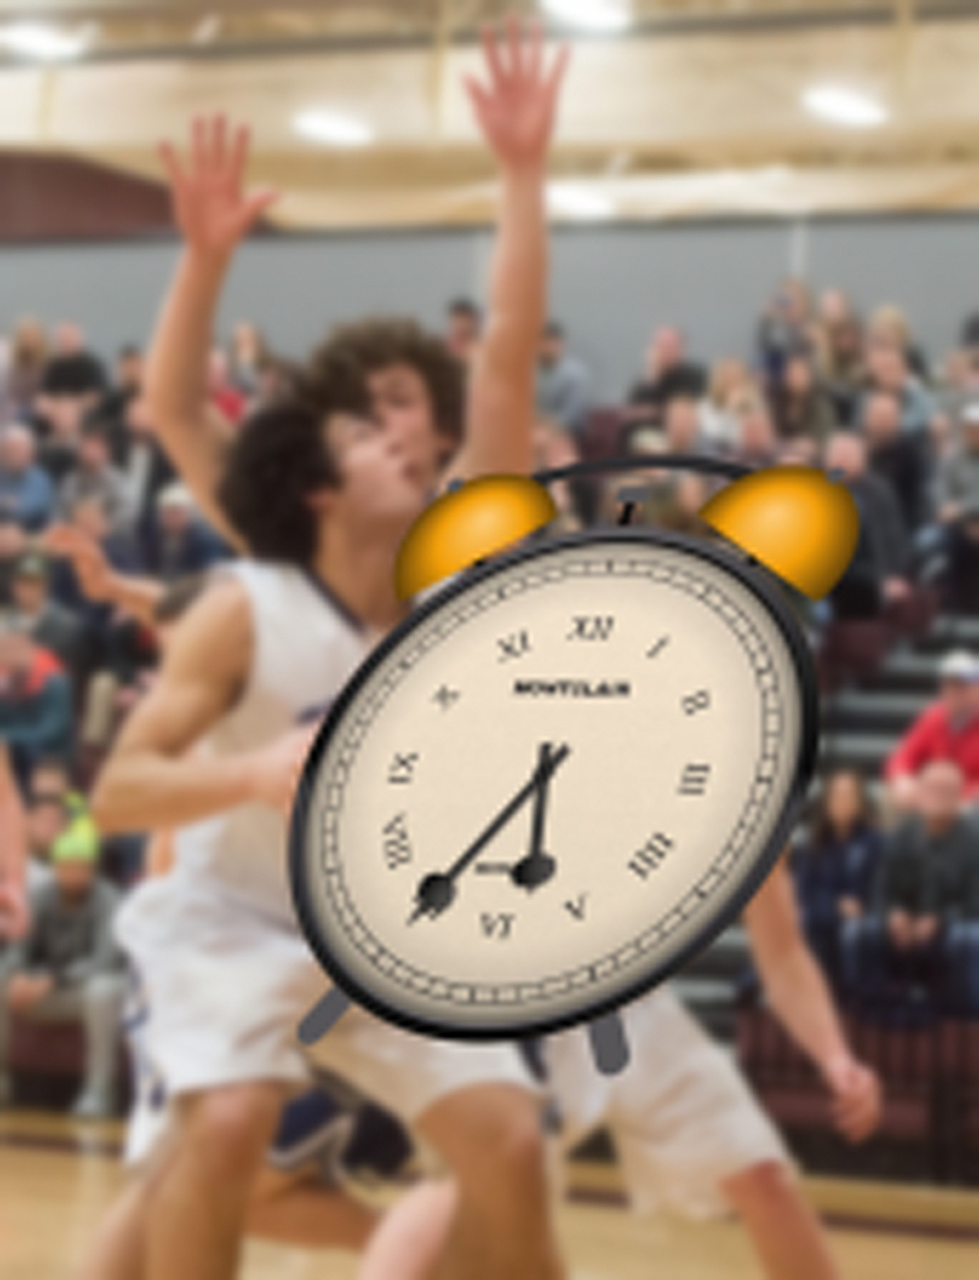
5.35
